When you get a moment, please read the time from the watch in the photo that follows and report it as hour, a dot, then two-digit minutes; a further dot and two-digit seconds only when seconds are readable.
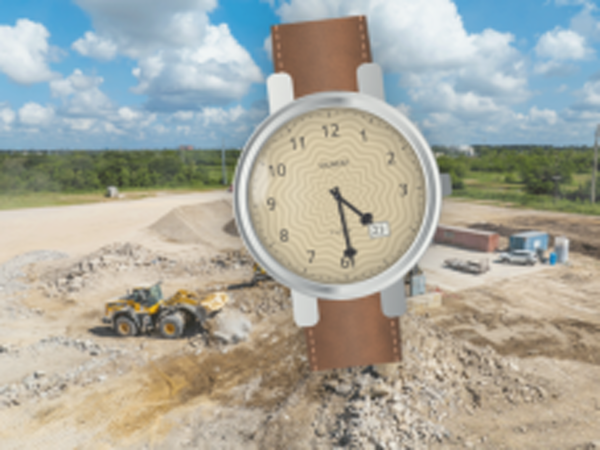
4.29
